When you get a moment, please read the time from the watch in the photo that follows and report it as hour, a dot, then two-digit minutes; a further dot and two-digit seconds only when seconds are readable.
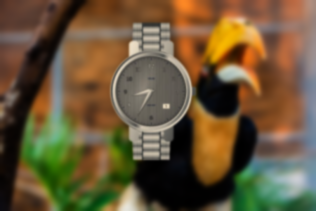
8.35
